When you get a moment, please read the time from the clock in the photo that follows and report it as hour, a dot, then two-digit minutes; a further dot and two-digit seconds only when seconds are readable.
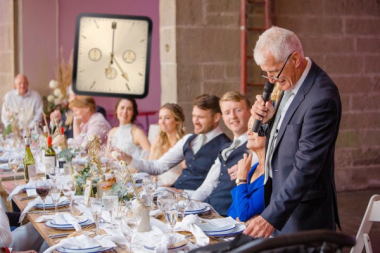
6.24
